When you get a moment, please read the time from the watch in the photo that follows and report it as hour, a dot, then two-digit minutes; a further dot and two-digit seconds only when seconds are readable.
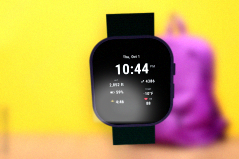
10.44
